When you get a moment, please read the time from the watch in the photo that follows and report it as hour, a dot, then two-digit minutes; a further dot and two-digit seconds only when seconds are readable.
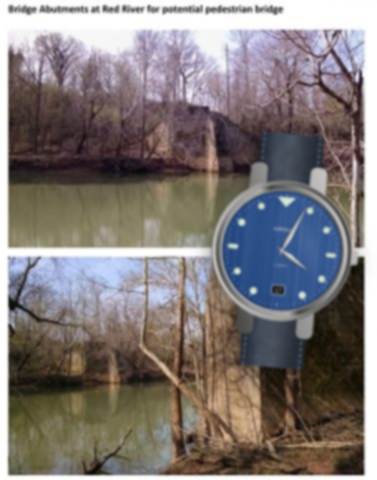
4.04
